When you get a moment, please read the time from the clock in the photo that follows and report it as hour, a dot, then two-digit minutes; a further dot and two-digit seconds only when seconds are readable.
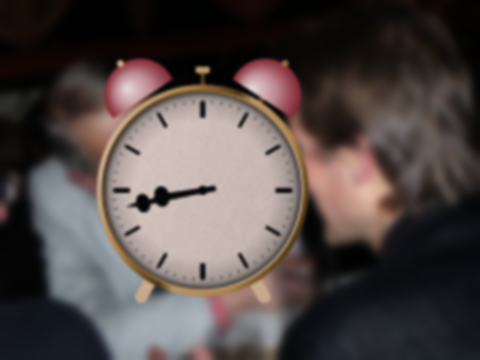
8.43
